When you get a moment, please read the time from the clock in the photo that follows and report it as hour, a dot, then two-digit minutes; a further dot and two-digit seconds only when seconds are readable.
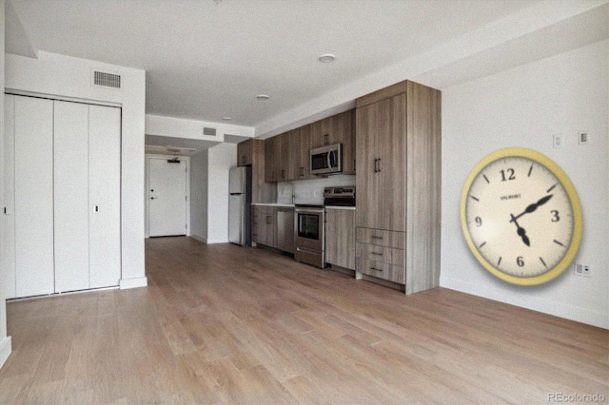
5.11
